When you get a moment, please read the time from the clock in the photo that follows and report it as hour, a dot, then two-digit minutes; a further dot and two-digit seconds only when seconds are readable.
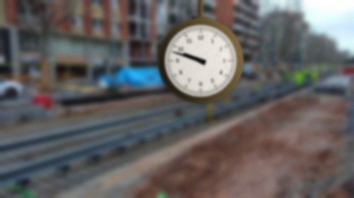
9.48
